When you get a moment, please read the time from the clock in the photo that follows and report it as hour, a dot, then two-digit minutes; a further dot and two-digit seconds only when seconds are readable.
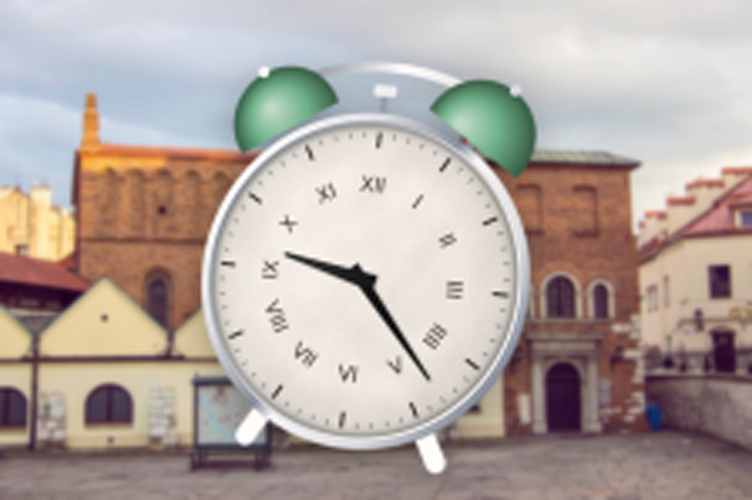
9.23
